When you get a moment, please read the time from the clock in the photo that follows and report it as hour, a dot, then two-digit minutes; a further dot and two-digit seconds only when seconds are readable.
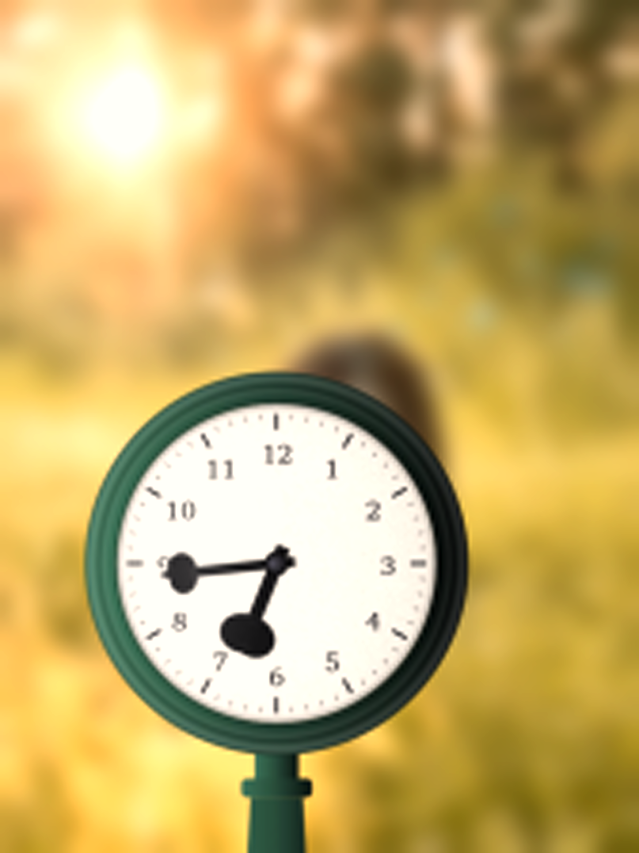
6.44
